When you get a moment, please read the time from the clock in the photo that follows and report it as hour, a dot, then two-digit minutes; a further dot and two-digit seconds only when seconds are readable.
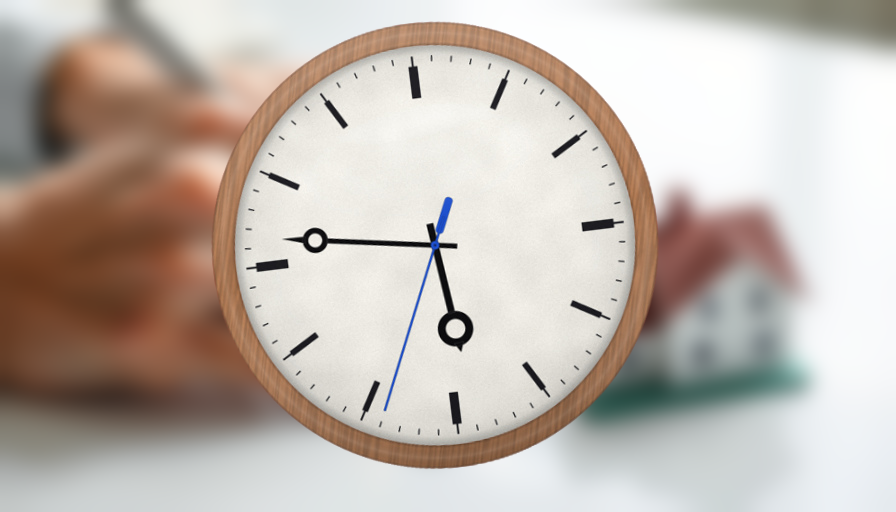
5.46.34
